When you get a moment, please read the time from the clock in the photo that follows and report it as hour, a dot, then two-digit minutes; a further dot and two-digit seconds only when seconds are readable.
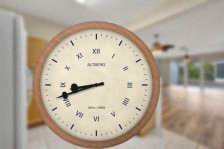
8.42
